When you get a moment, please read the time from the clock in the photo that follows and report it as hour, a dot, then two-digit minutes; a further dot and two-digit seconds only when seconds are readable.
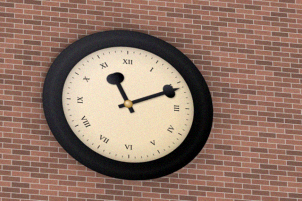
11.11
